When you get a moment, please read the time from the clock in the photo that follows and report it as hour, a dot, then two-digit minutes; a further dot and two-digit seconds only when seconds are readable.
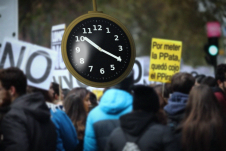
10.20
